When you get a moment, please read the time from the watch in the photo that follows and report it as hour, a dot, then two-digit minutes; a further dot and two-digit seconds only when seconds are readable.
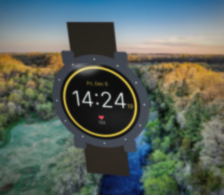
14.24
